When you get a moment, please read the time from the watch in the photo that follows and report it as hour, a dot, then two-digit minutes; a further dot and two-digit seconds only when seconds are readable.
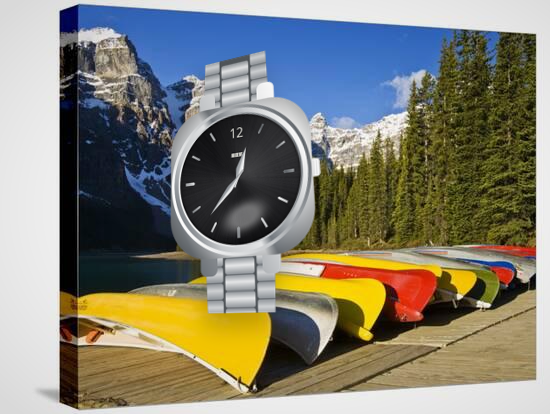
12.37
